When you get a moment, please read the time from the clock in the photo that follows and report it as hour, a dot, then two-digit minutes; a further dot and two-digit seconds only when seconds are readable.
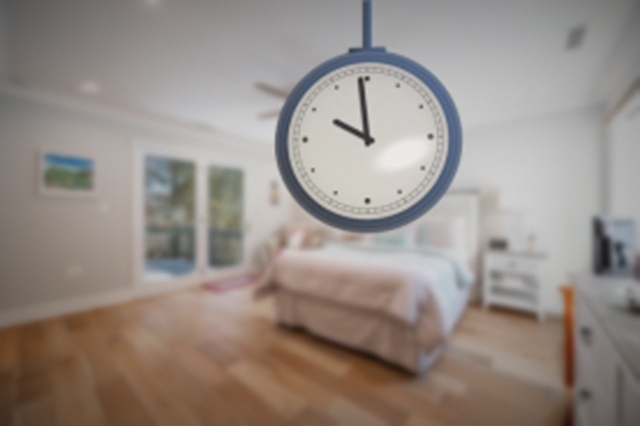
9.59
